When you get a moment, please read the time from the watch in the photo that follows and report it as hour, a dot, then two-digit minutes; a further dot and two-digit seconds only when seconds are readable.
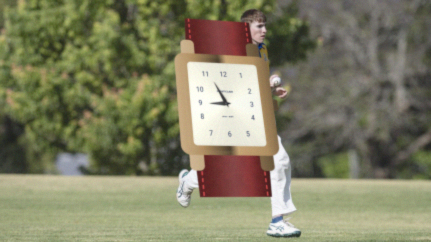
8.56
